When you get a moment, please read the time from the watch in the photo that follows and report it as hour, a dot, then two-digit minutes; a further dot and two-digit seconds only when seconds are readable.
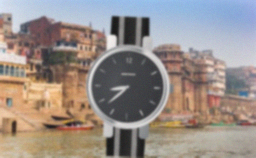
8.38
